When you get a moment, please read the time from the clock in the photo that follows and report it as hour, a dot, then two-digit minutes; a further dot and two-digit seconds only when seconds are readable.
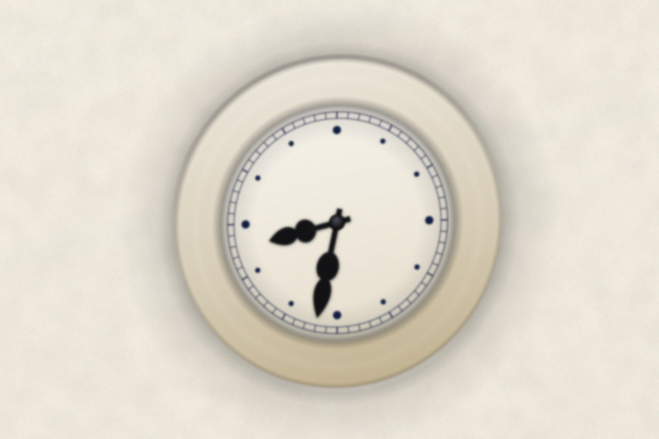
8.32
